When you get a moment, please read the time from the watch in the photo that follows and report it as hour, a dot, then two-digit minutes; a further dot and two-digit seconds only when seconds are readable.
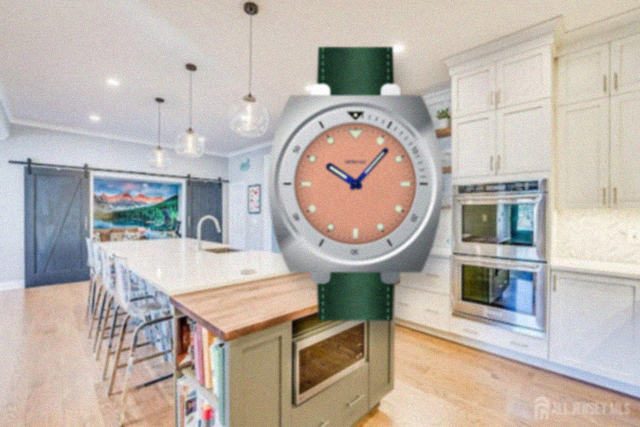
10.07
